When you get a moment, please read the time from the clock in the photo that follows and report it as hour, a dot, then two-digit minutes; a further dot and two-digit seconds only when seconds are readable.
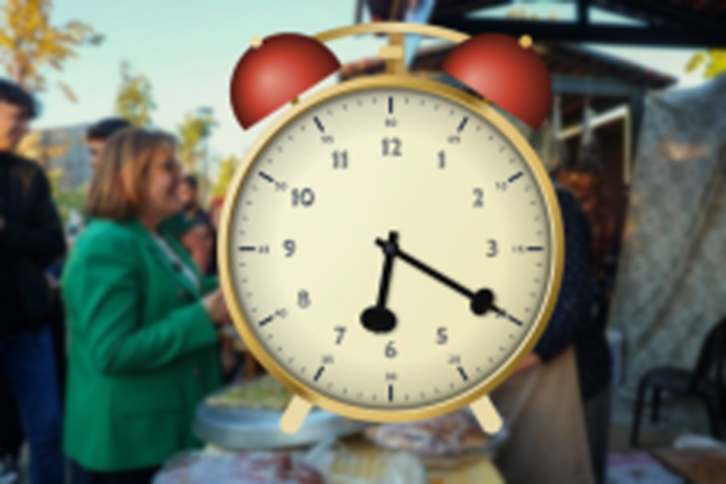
6.20
